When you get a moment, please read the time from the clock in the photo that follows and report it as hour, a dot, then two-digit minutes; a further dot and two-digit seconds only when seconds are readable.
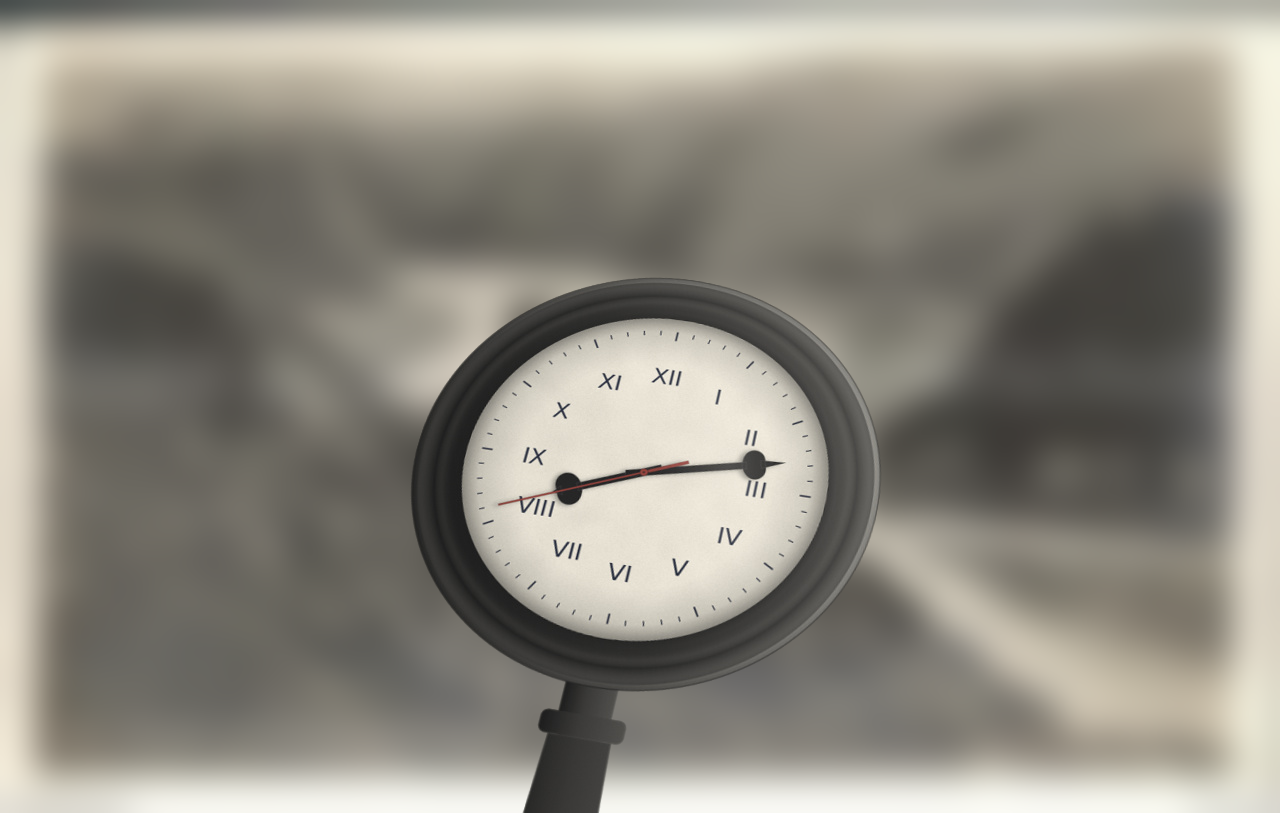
8.12.41
